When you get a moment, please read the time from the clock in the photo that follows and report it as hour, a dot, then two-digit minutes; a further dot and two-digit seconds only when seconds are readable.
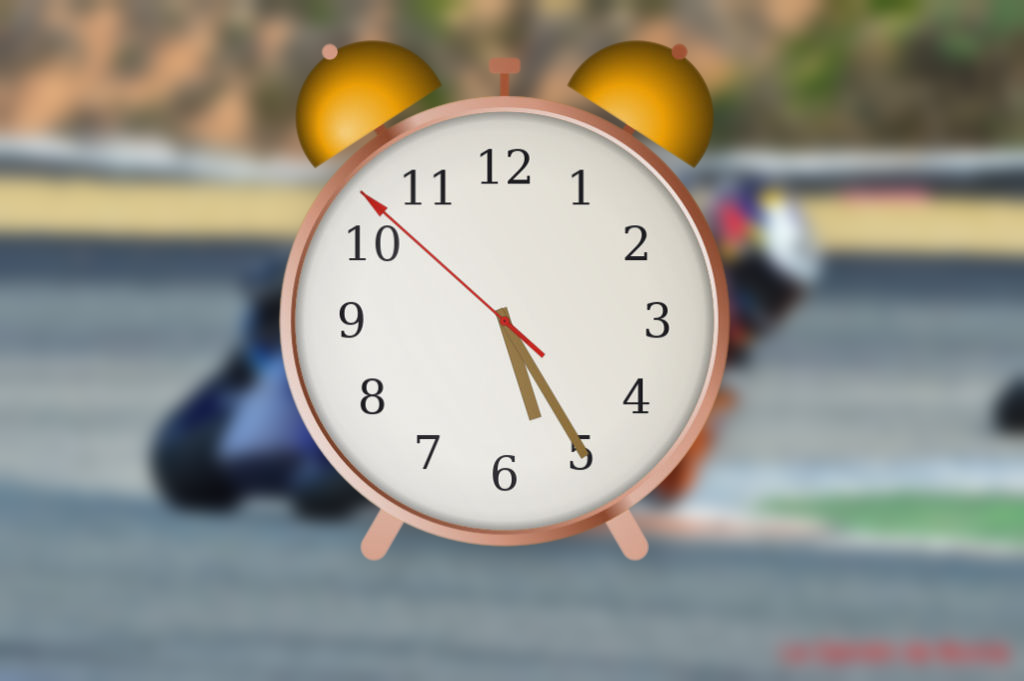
5.24.52
